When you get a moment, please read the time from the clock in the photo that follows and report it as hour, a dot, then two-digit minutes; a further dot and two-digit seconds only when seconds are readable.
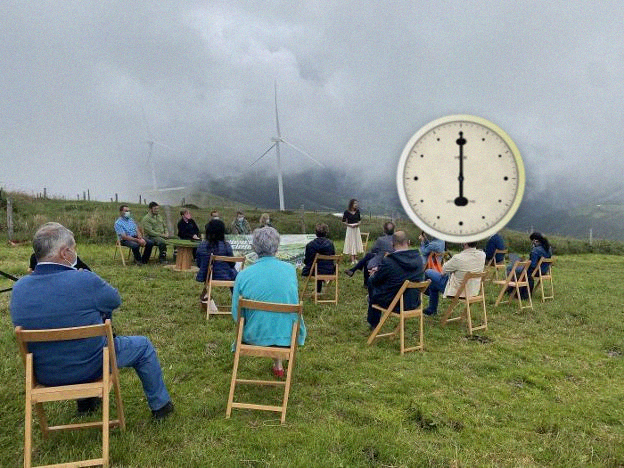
6.00
